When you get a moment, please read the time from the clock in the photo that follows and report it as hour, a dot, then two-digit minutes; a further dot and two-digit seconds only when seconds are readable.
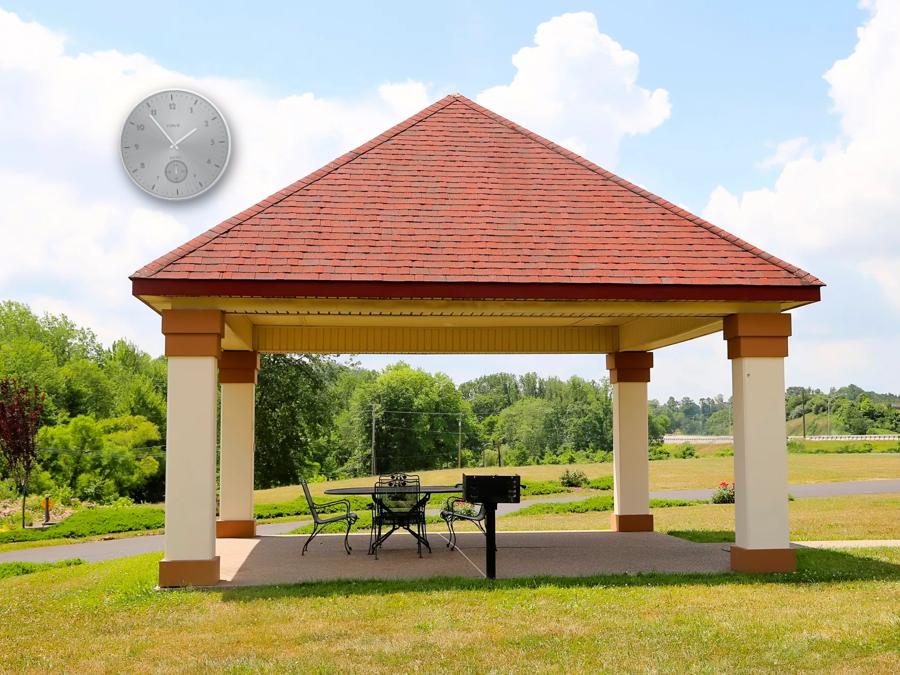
1.54
